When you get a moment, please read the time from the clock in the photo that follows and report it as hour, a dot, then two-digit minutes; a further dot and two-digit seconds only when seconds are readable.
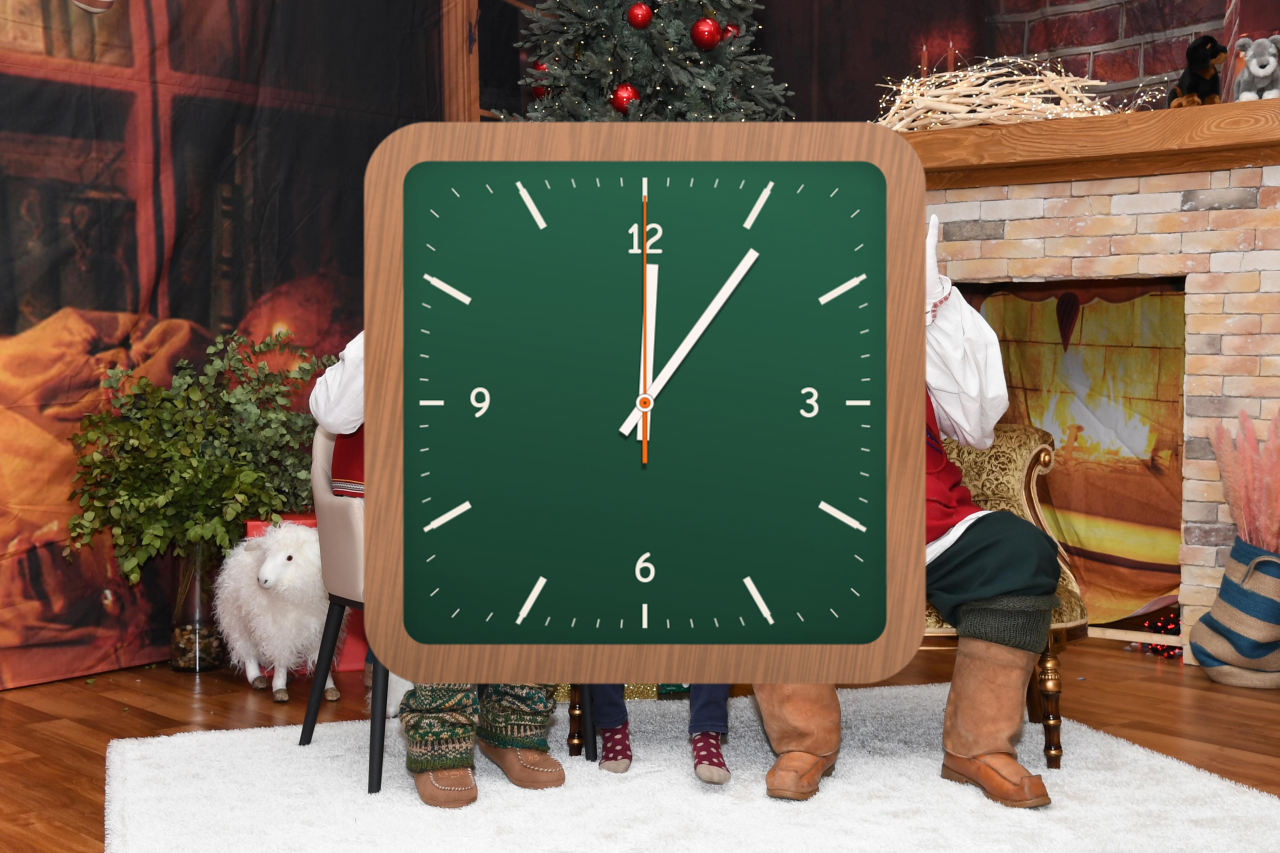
12.06.00
